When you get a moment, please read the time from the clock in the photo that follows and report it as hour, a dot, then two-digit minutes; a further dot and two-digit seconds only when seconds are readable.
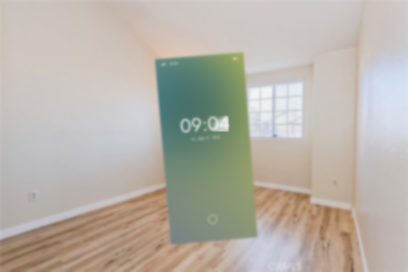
9.04
